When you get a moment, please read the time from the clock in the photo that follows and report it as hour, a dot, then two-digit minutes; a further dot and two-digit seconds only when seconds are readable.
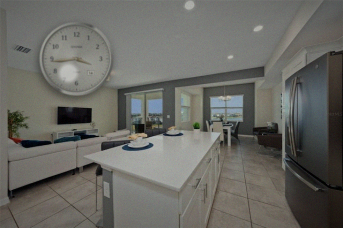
3.44
